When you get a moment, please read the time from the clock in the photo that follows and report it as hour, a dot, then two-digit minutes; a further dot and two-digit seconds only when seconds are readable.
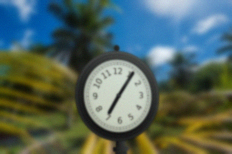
7.06
